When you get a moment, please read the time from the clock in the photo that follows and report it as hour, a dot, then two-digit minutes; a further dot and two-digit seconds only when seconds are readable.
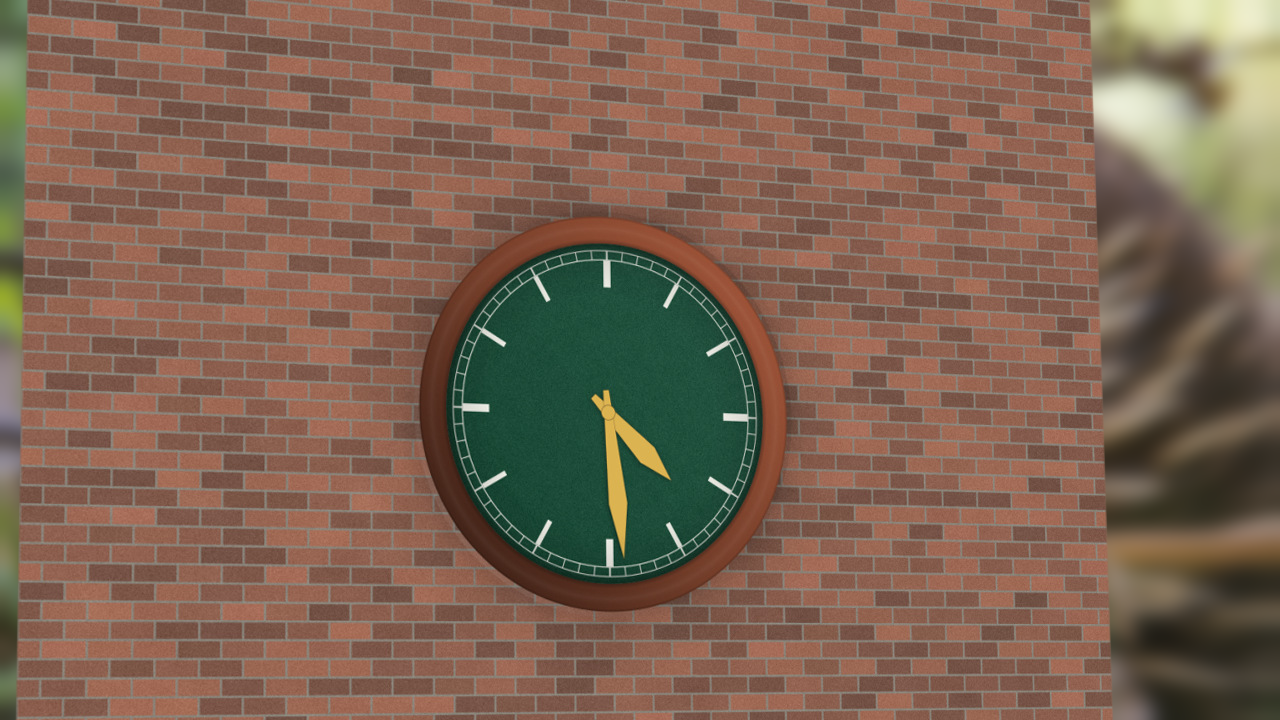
4.29
